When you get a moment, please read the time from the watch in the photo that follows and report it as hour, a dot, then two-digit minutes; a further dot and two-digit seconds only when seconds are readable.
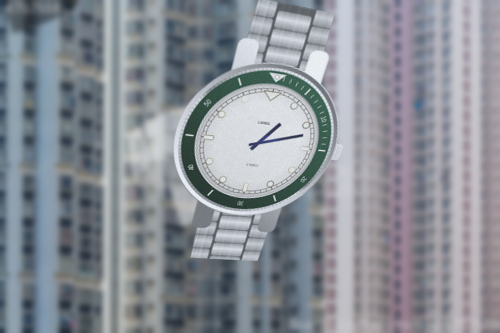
1.12
